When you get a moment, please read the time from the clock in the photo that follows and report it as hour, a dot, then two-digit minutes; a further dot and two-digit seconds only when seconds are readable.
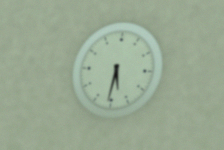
5.31
